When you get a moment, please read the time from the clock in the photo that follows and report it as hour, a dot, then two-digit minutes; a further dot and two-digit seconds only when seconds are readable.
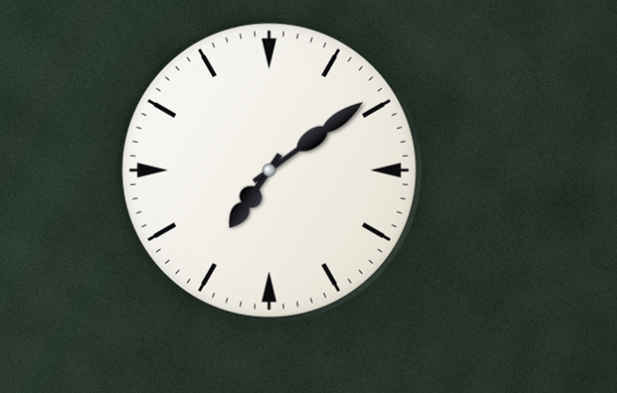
7.09
